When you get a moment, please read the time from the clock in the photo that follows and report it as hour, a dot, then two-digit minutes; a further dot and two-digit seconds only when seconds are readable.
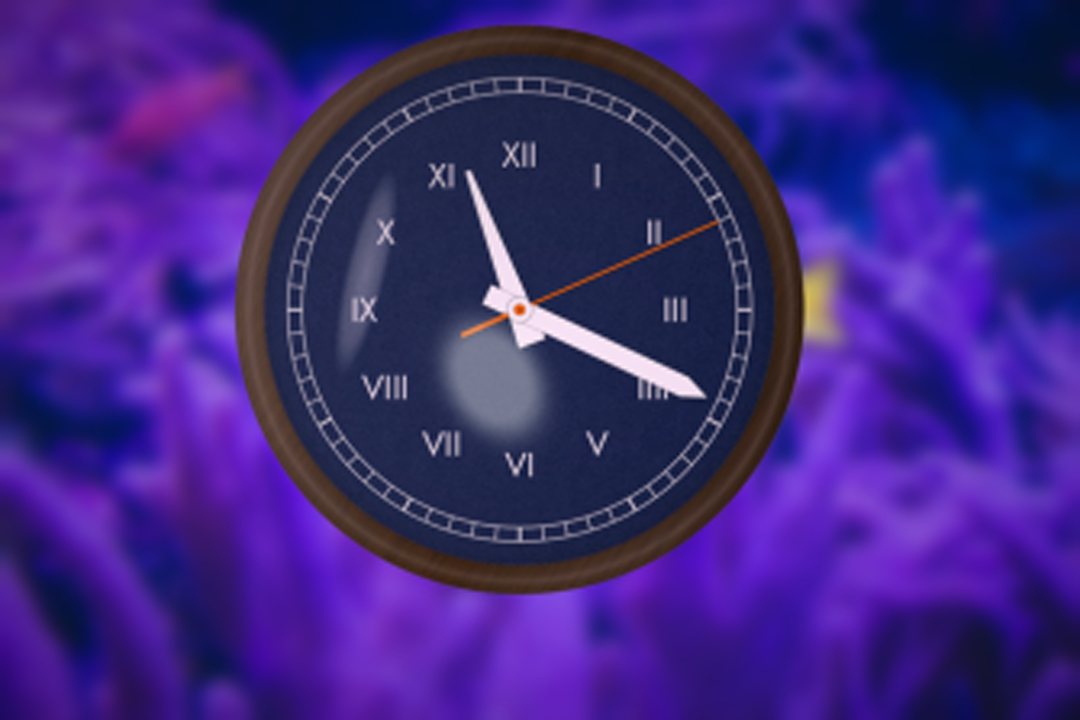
11.19.11
